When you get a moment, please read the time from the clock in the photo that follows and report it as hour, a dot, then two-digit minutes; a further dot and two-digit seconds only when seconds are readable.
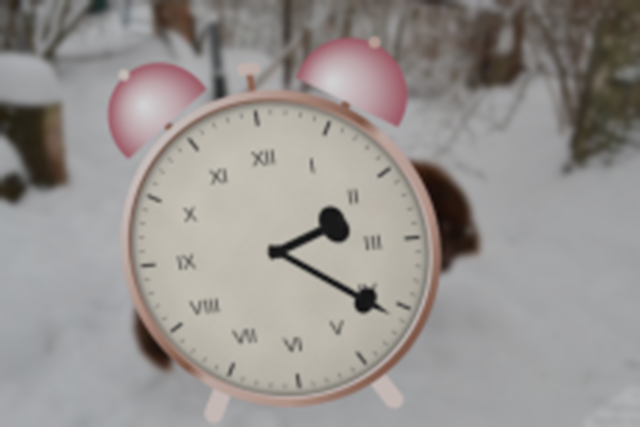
2.21
